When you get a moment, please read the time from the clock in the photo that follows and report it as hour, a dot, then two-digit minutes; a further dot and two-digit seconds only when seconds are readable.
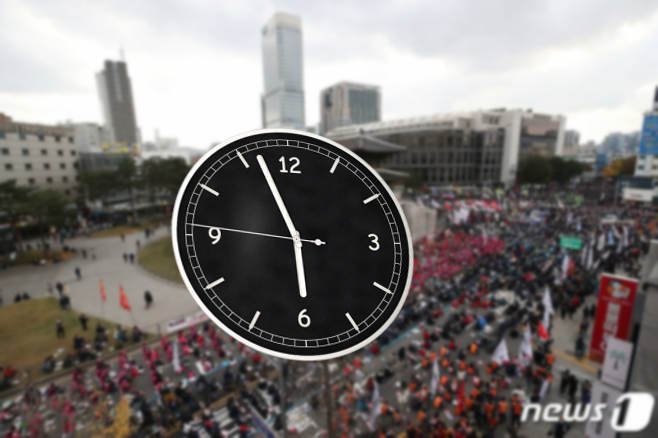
5.56.46
